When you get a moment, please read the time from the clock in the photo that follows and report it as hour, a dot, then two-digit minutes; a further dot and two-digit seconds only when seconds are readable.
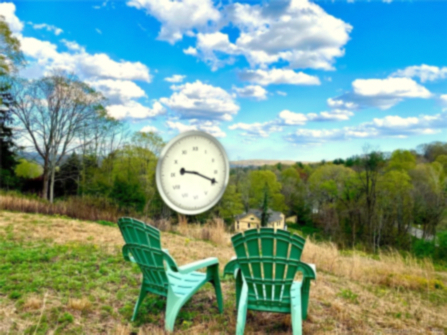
9.19
